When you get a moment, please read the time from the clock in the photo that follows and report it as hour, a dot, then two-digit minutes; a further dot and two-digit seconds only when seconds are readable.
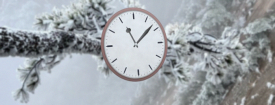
11.08
